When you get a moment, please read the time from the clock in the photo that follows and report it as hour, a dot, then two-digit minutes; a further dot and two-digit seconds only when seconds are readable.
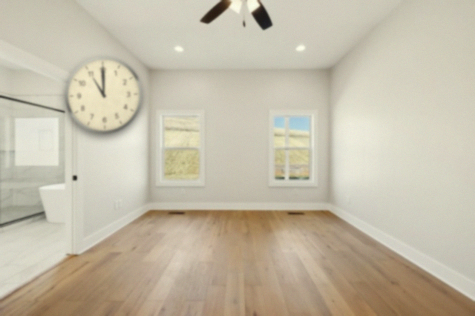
11.00
